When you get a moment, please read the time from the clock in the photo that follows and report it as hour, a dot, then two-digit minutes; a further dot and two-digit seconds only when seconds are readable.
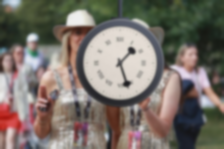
1.27
